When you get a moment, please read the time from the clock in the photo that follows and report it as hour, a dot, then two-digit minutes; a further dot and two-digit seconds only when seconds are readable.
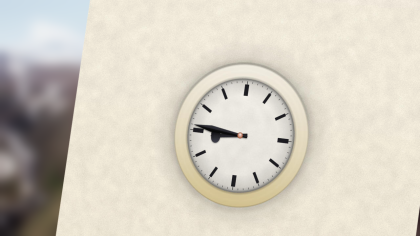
8.46
